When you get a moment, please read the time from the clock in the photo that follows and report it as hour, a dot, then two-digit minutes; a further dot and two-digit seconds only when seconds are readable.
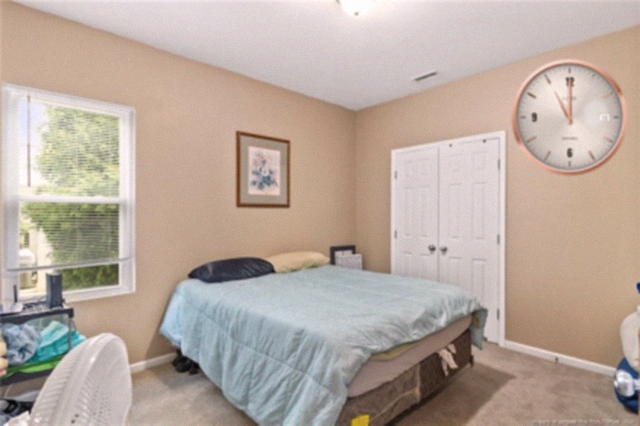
11.00
